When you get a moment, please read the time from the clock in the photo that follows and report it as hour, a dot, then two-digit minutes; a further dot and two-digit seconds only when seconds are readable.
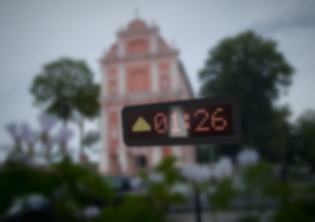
1.26
